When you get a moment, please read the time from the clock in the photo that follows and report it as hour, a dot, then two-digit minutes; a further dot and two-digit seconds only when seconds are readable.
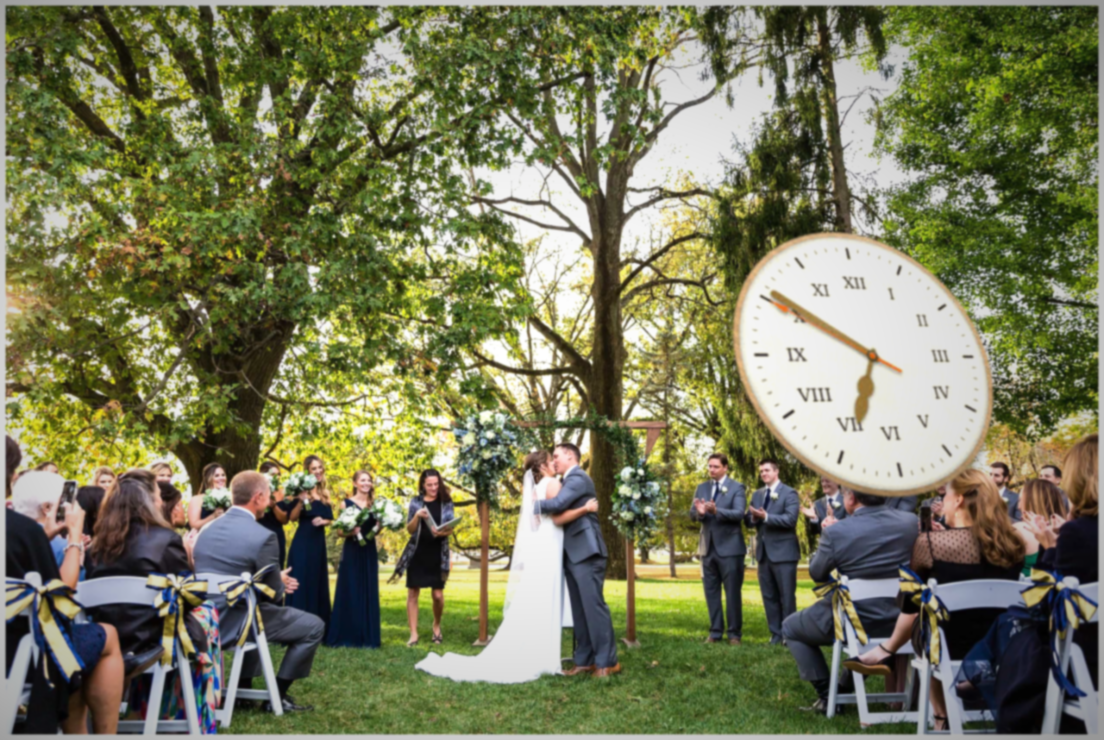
6.50.50
